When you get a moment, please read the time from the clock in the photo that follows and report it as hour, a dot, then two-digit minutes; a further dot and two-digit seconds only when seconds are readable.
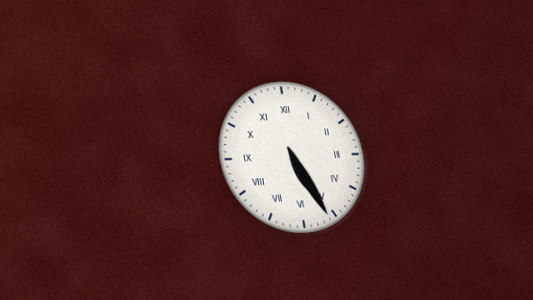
5.26
